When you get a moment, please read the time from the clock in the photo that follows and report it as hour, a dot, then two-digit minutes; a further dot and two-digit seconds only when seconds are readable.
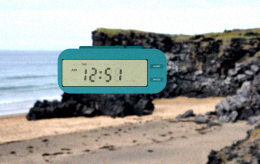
12.51
